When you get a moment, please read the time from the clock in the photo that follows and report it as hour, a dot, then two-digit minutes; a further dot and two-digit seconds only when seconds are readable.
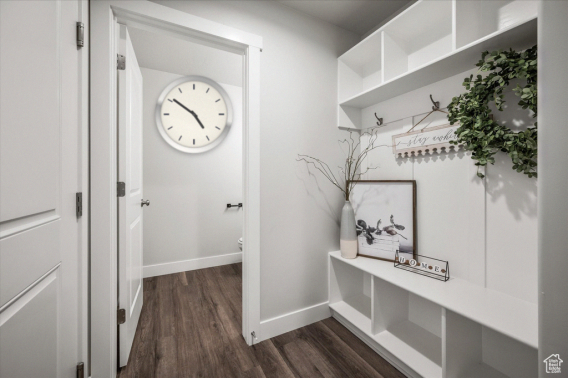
4.51
